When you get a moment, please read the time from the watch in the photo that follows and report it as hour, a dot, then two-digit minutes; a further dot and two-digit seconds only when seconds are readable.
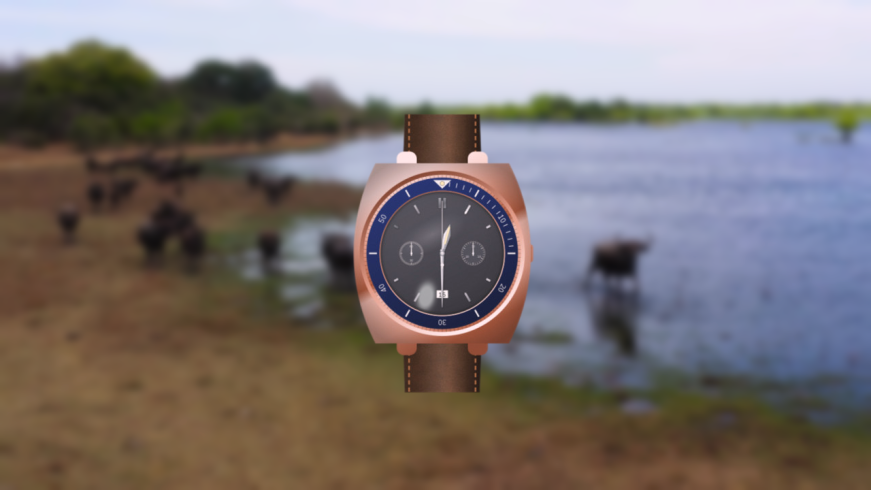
12.30
